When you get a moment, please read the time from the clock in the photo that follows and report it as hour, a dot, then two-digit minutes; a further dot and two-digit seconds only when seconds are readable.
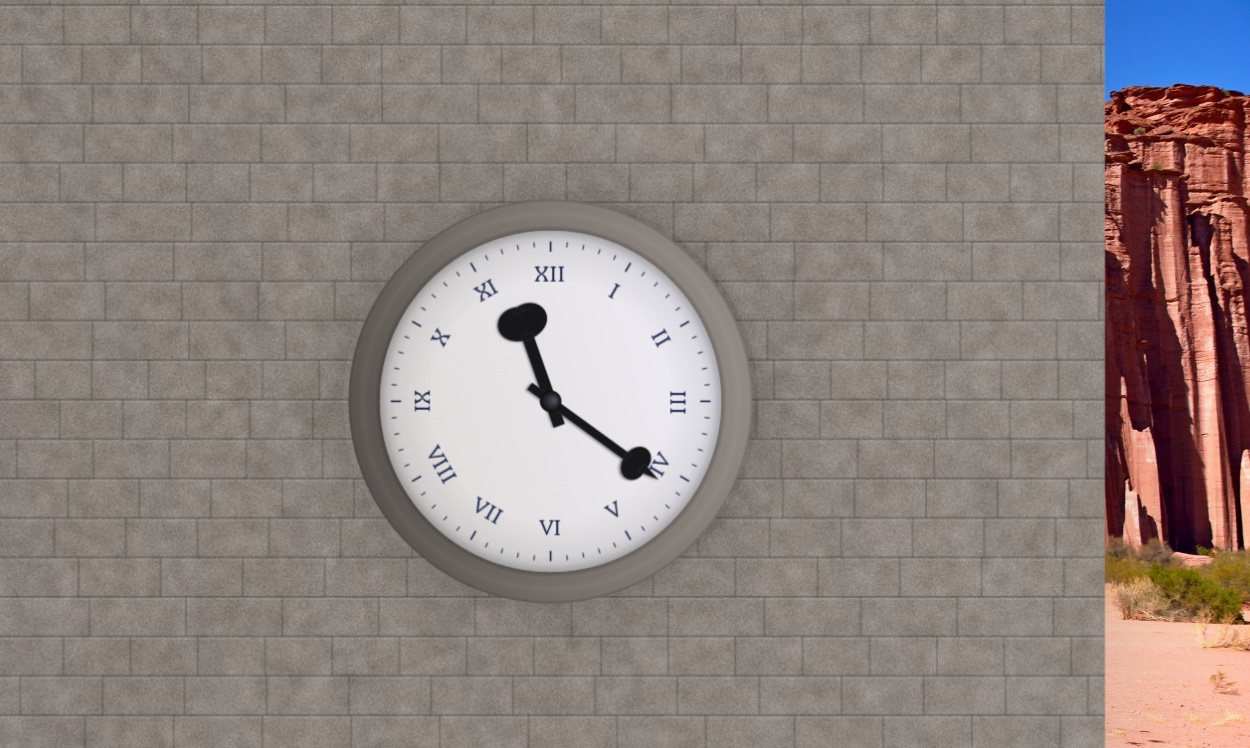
11.21
